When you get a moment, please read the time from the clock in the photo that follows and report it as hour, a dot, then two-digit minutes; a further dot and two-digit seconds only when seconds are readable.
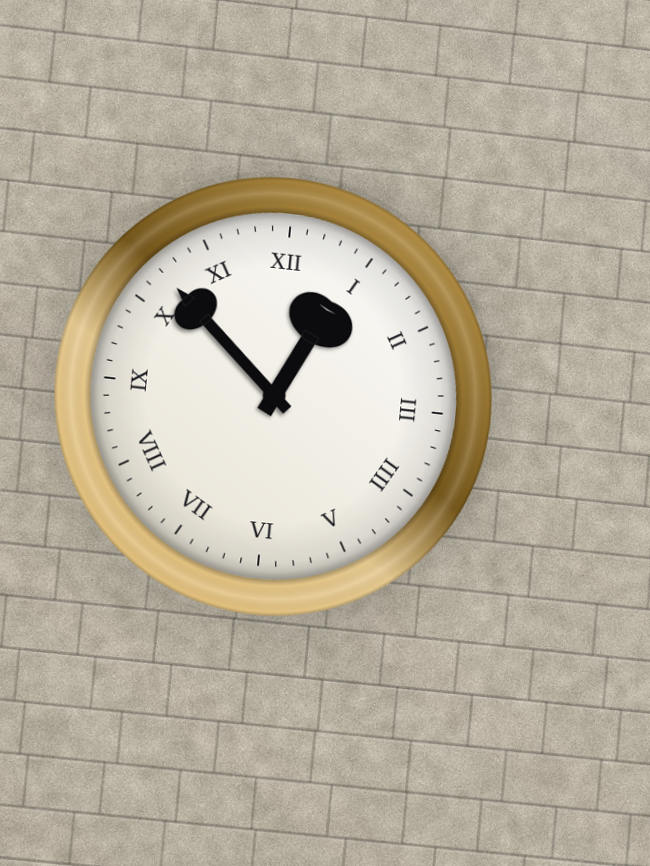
12.52
